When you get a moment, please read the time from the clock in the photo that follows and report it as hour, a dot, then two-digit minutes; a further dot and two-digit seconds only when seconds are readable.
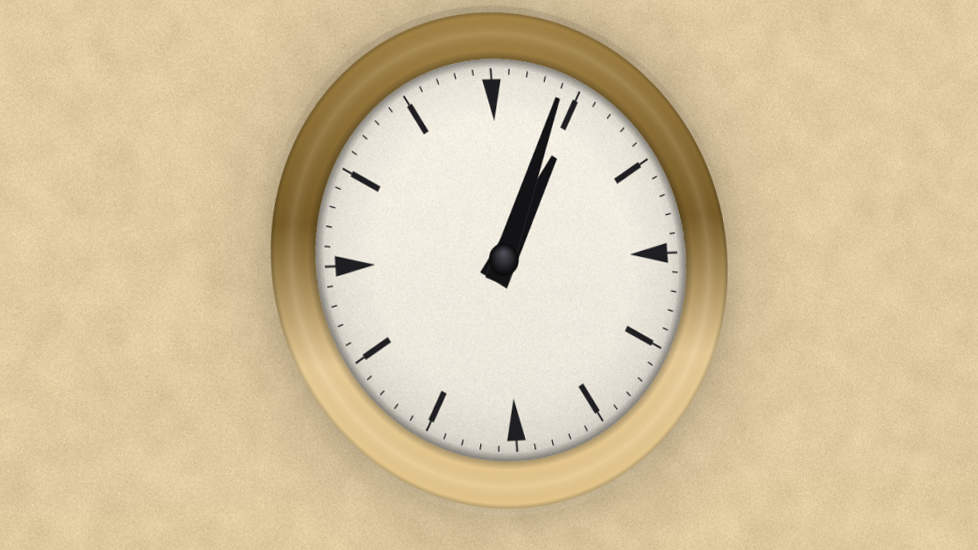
1.04
